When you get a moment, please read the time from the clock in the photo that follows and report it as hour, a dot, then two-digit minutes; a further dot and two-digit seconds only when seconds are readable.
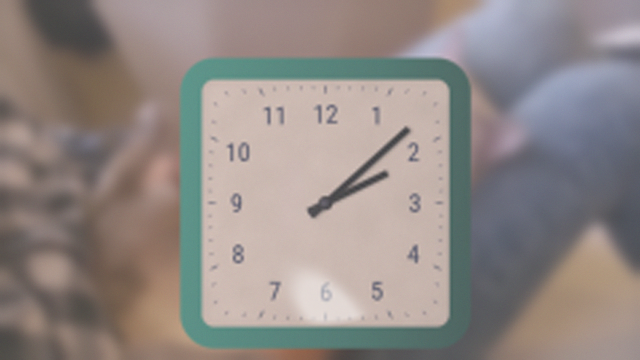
2.08
